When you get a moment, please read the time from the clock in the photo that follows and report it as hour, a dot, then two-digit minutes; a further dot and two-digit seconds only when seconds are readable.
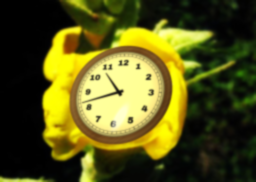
10.42
